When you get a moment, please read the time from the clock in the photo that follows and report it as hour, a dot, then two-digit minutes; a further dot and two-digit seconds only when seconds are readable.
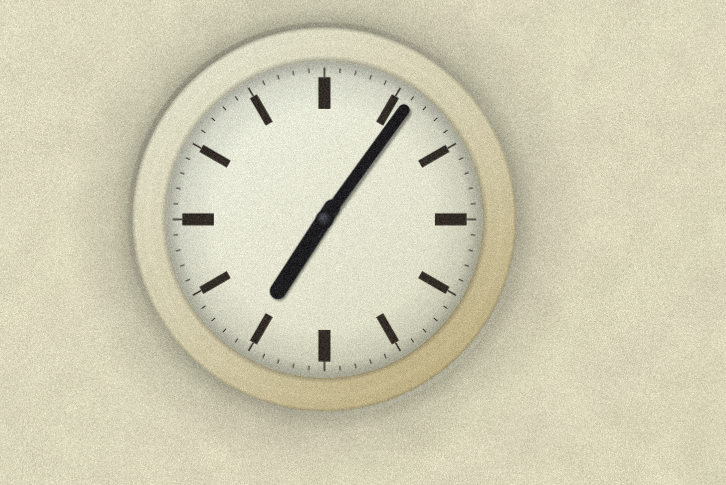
7.06
